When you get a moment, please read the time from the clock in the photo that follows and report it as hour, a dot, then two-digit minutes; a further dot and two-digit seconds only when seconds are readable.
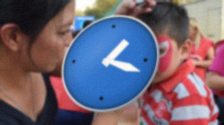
1.18
